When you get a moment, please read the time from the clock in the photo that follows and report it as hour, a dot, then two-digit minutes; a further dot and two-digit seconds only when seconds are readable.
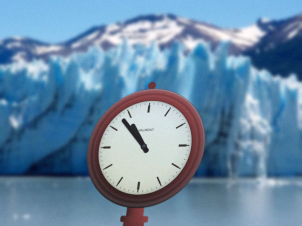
10.53
